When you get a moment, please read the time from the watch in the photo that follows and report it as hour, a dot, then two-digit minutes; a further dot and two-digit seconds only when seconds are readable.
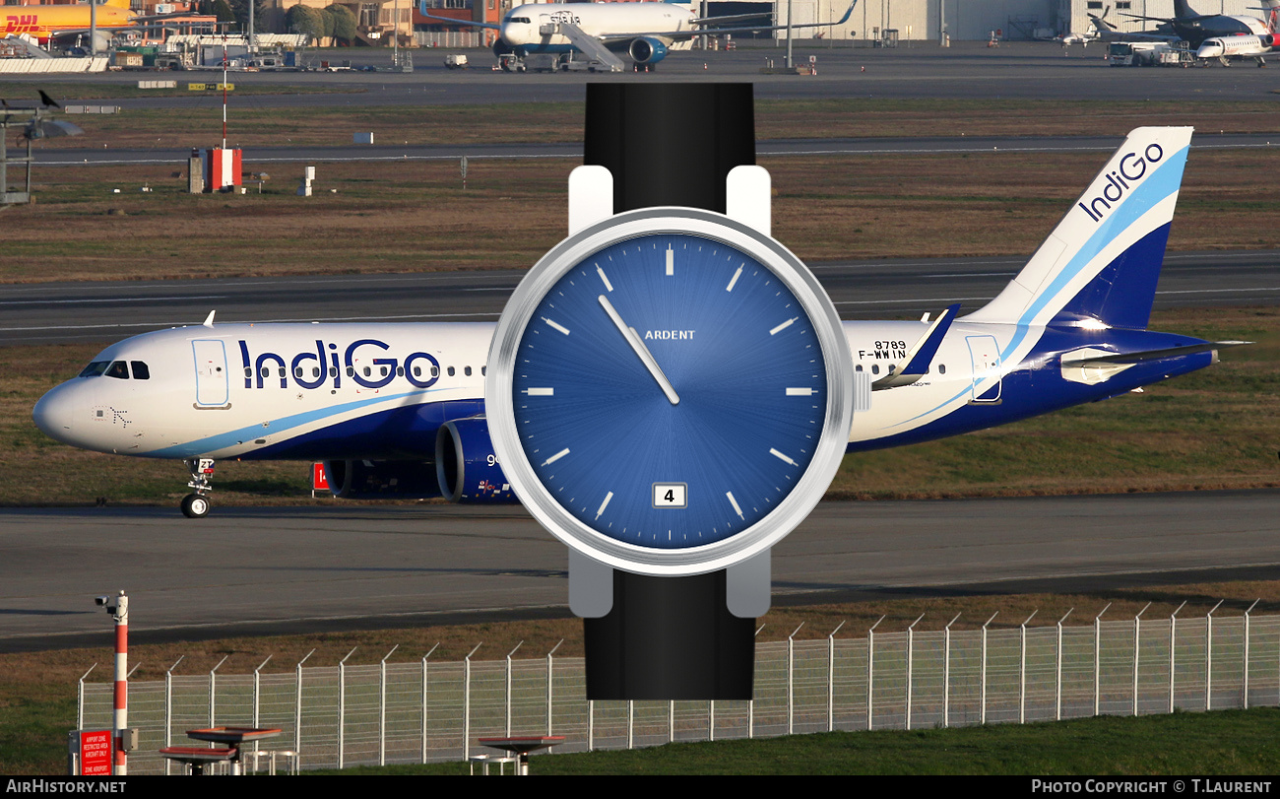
10.54
